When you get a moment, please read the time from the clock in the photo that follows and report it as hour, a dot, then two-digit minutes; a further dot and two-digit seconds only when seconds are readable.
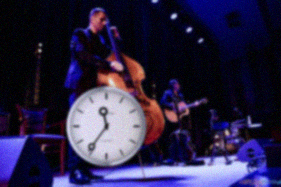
11.36
